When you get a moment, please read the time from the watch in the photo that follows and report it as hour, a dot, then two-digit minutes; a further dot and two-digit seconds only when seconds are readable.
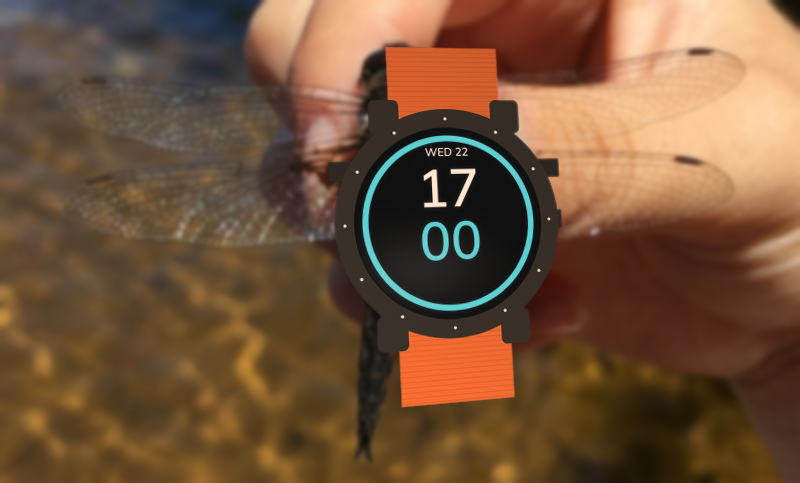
17.00
